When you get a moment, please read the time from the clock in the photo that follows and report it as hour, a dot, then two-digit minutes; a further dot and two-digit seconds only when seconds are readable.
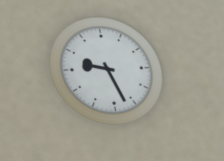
9.27
